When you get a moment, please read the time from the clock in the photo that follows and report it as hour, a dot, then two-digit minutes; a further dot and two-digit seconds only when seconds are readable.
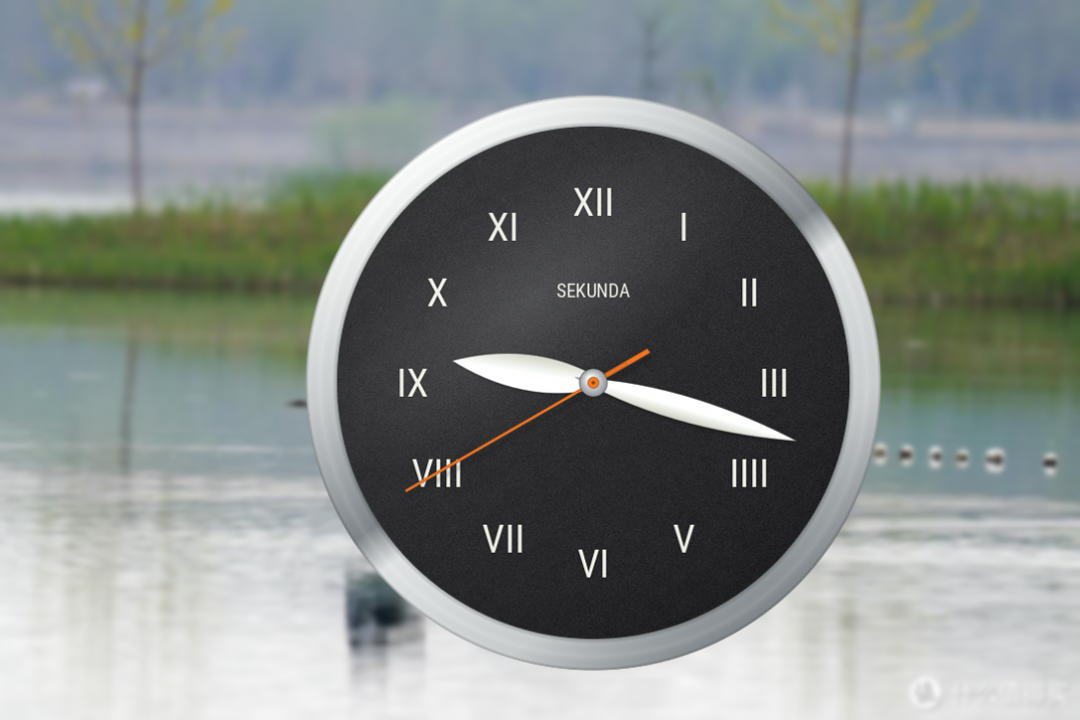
9.17.40
